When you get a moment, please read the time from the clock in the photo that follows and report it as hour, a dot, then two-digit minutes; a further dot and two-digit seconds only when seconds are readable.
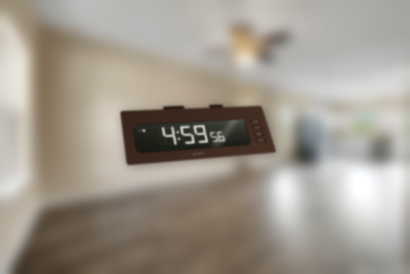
4.59
